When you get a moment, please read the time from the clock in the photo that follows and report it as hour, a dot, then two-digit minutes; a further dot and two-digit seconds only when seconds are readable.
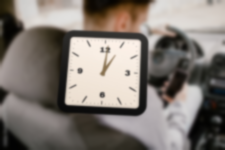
1.01
